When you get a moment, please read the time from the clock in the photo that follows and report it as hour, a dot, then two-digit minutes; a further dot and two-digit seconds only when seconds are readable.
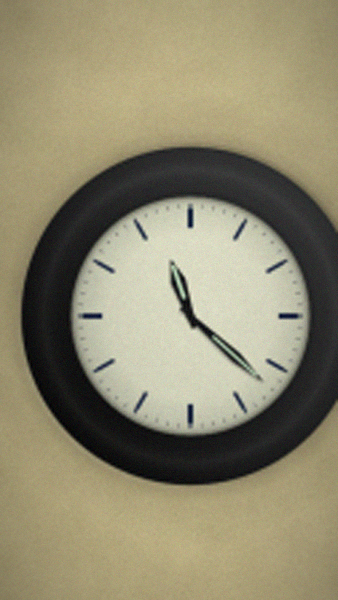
11.22
